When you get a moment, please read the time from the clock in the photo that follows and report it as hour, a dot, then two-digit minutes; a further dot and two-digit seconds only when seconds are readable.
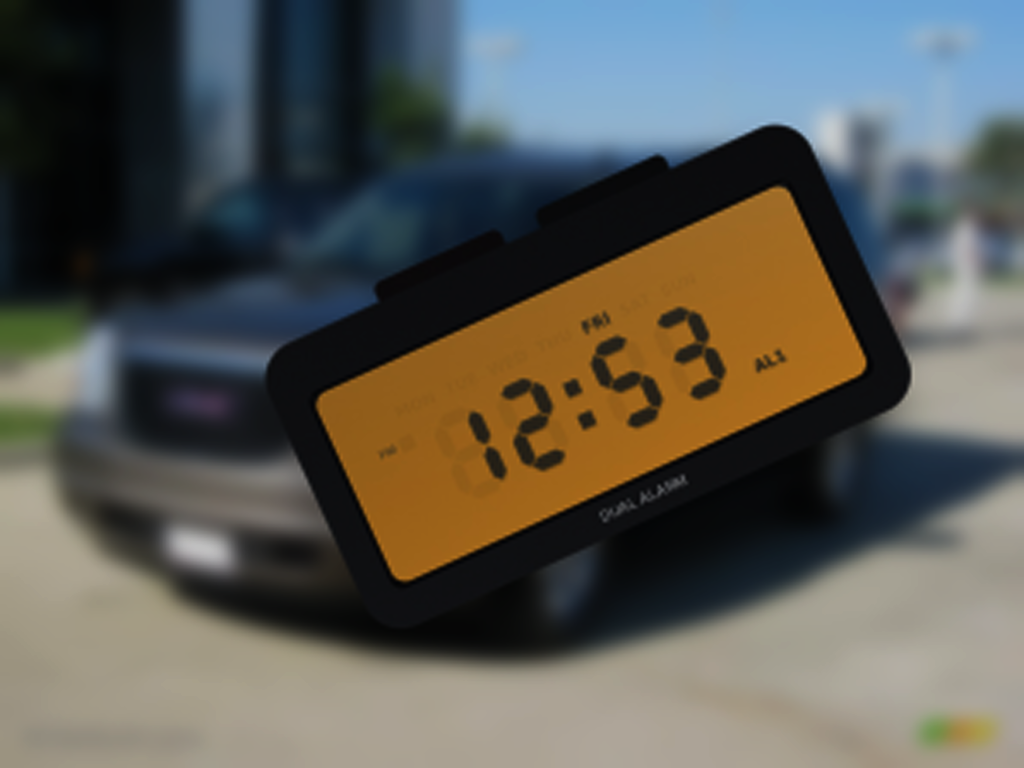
12.53
